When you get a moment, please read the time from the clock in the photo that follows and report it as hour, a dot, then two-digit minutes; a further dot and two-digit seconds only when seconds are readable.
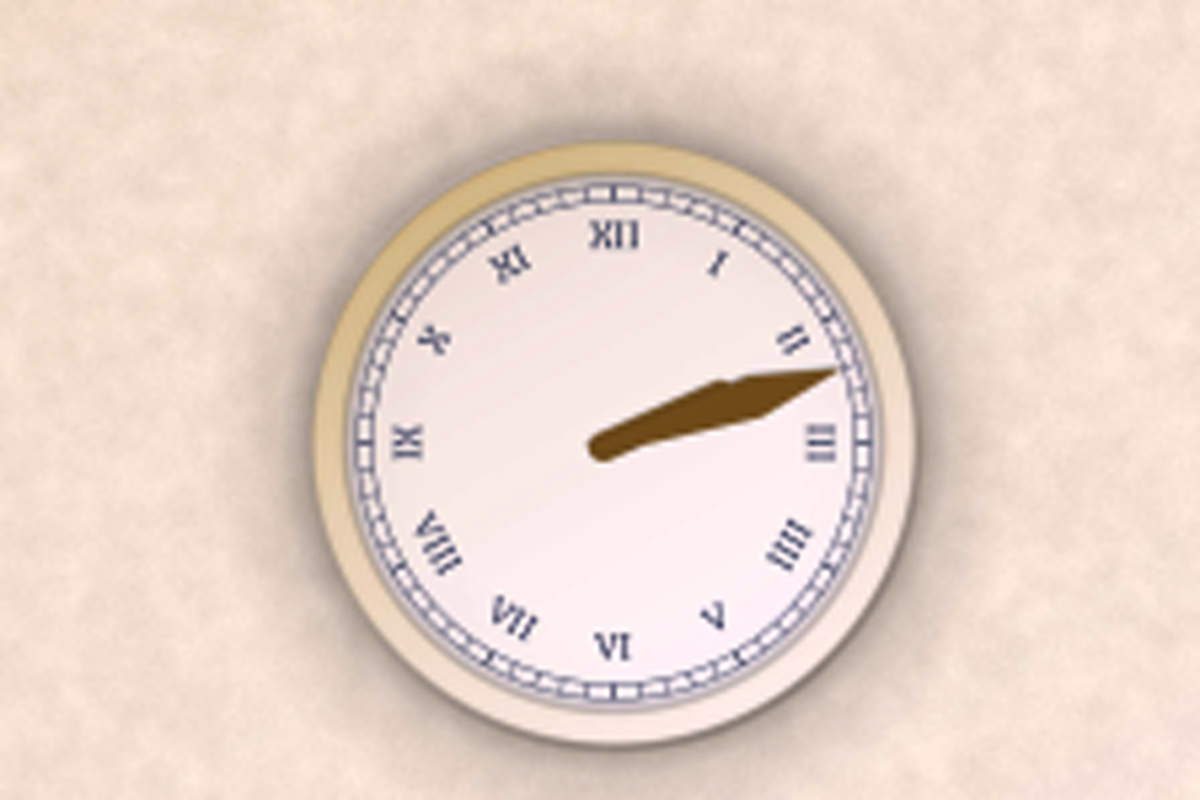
2.12
